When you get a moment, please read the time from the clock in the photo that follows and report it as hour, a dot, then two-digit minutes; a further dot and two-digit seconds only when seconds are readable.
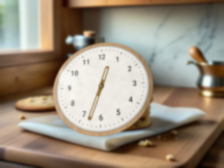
12.33
